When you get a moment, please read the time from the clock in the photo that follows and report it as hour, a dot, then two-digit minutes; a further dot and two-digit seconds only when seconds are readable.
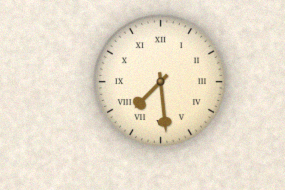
7.29
